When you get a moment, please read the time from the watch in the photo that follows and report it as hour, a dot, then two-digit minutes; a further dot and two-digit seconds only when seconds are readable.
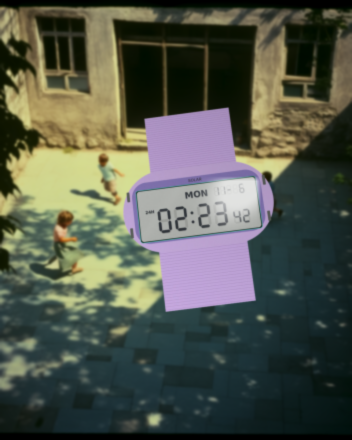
2.23.42
